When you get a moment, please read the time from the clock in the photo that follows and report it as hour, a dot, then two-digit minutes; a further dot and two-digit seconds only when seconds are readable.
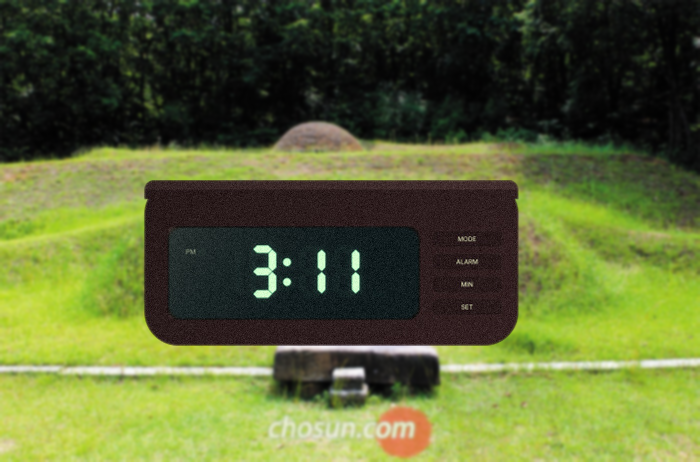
3.11
